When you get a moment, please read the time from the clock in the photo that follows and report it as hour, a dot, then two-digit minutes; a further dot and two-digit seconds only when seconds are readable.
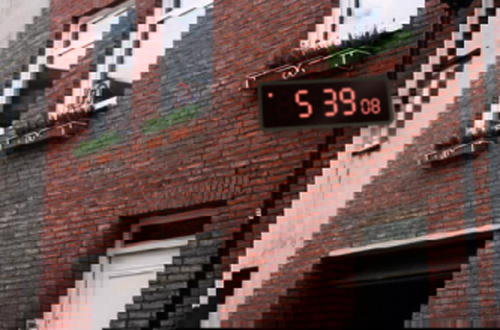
5.39.08
